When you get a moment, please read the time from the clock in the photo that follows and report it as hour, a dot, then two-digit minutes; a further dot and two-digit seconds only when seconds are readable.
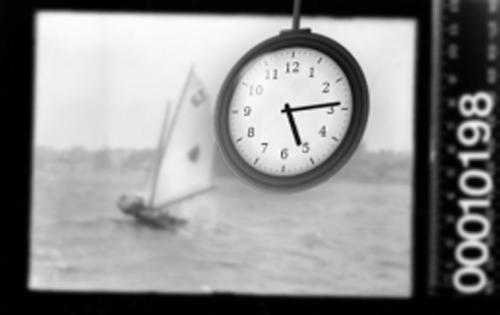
5.14
